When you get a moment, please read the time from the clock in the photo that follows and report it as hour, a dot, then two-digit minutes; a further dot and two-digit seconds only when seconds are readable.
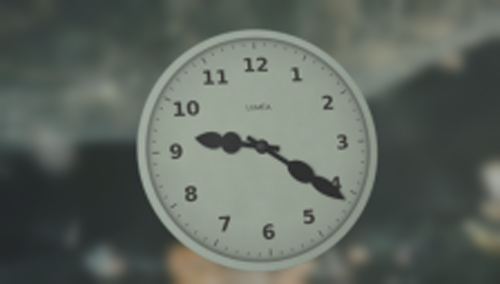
9.21
